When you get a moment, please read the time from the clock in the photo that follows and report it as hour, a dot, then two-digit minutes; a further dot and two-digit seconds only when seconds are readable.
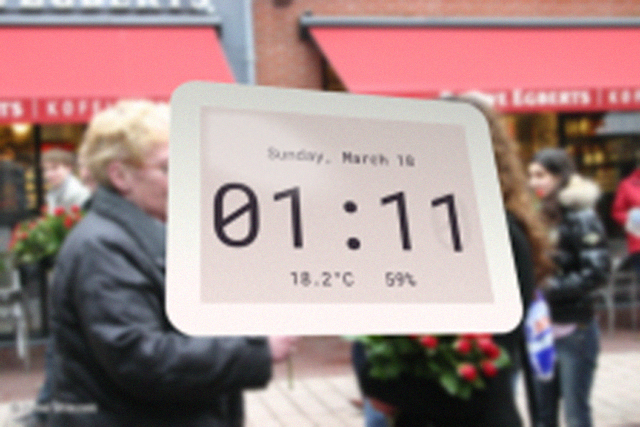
1.11
